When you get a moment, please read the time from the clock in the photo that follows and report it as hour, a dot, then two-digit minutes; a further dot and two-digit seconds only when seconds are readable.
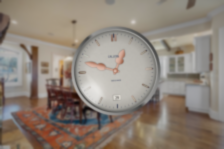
12.48
